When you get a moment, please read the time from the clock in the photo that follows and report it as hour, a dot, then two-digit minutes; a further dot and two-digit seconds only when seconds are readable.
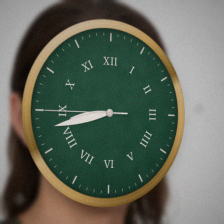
8.42.45
